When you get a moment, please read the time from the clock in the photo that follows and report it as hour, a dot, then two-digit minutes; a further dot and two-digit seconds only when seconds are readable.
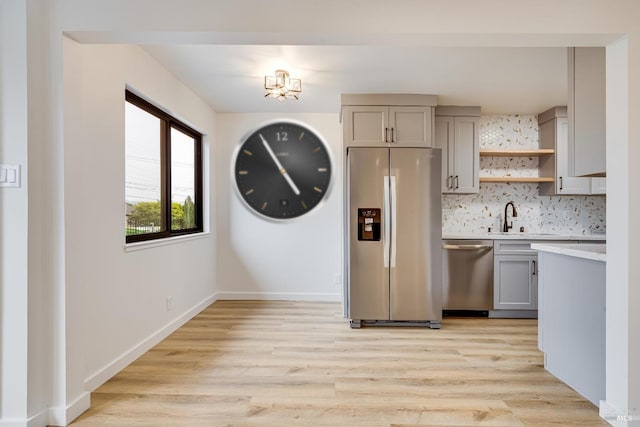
4.55
